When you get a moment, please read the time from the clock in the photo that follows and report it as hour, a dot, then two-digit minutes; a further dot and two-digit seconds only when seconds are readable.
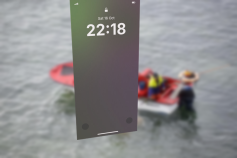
22.18
